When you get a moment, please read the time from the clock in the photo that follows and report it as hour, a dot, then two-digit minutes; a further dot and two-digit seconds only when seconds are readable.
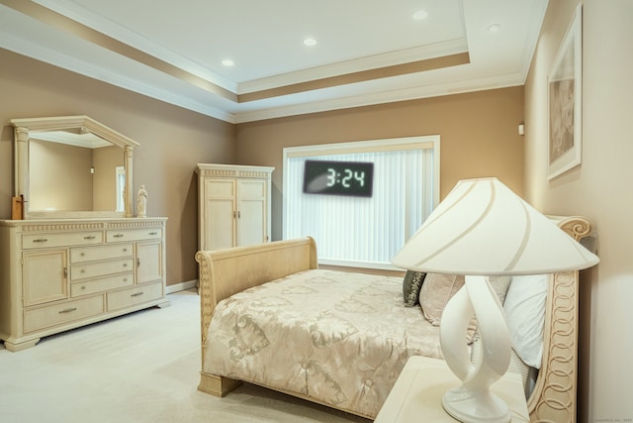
3.24
